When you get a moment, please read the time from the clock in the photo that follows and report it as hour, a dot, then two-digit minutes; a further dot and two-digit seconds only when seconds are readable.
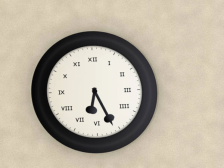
6.26
